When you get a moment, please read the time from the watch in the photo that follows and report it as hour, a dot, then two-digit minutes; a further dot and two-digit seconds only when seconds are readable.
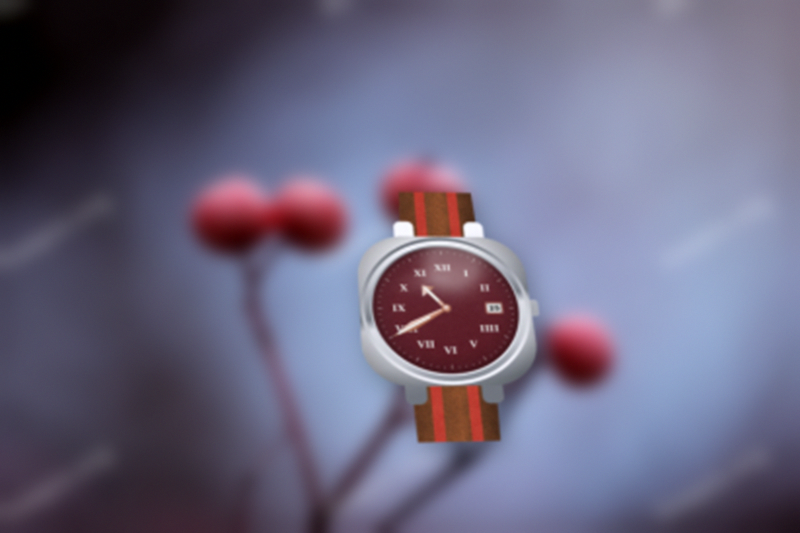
10.40
